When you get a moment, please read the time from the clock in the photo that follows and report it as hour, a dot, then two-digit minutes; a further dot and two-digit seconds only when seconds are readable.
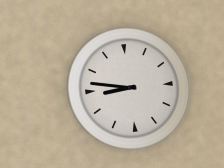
8.47
